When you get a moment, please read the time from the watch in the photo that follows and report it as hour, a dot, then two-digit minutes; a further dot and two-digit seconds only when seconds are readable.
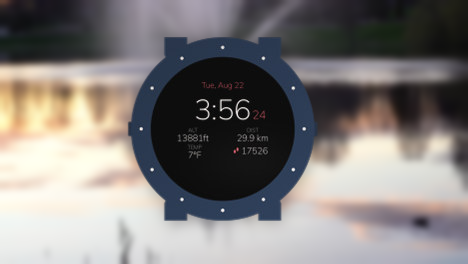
3.56.24
